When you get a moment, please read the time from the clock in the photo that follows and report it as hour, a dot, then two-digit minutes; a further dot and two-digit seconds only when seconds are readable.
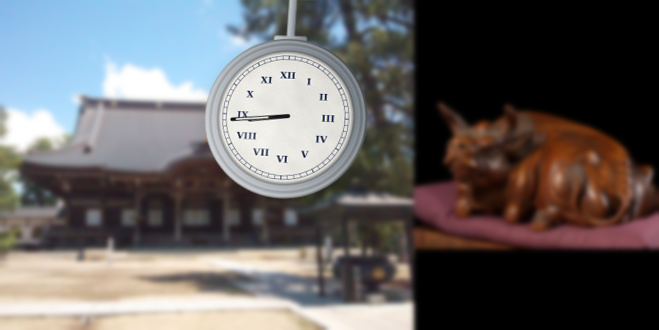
8.44
